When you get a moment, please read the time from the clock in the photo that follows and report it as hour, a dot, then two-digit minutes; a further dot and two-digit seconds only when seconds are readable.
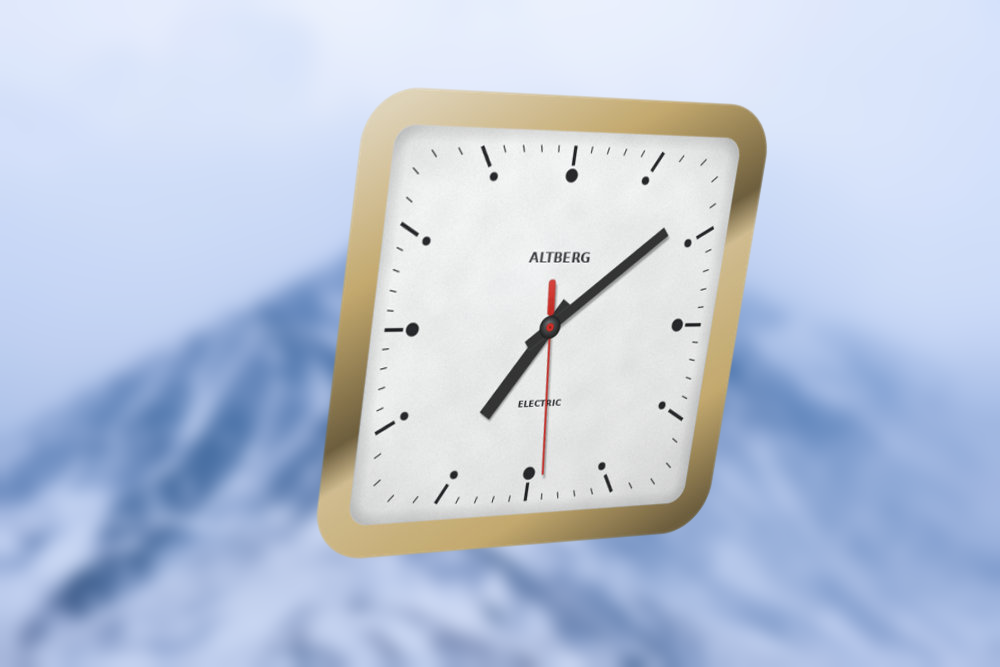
7.08.29
